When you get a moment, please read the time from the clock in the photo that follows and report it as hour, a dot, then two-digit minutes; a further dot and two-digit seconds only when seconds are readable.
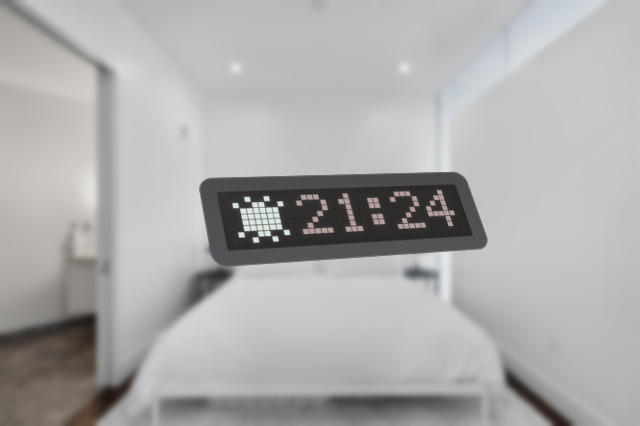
21.24
